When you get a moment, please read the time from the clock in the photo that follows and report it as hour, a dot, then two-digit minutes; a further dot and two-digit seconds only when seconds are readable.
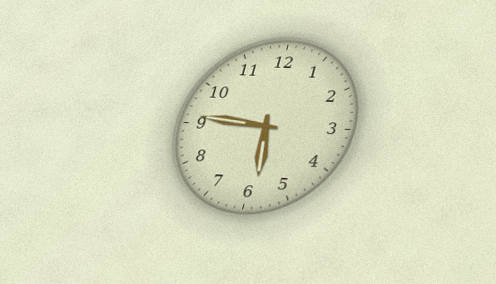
5.46
